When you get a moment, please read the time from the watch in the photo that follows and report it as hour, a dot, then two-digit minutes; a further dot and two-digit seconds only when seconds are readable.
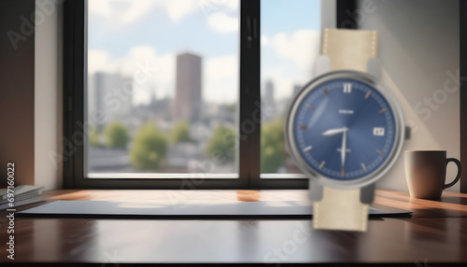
8.30
